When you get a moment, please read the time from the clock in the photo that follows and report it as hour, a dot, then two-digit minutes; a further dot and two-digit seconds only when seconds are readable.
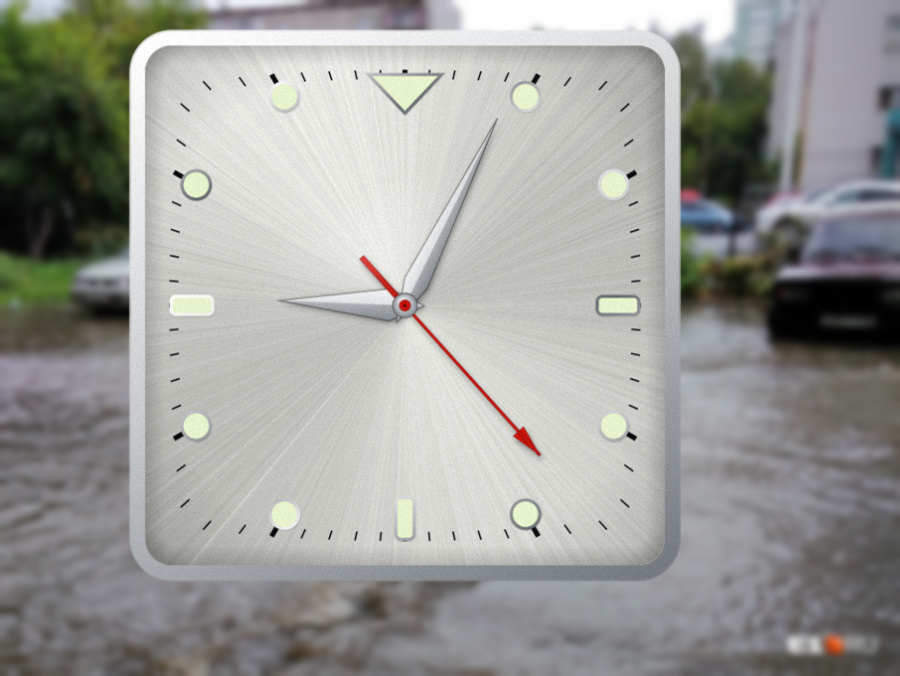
9.04.23
